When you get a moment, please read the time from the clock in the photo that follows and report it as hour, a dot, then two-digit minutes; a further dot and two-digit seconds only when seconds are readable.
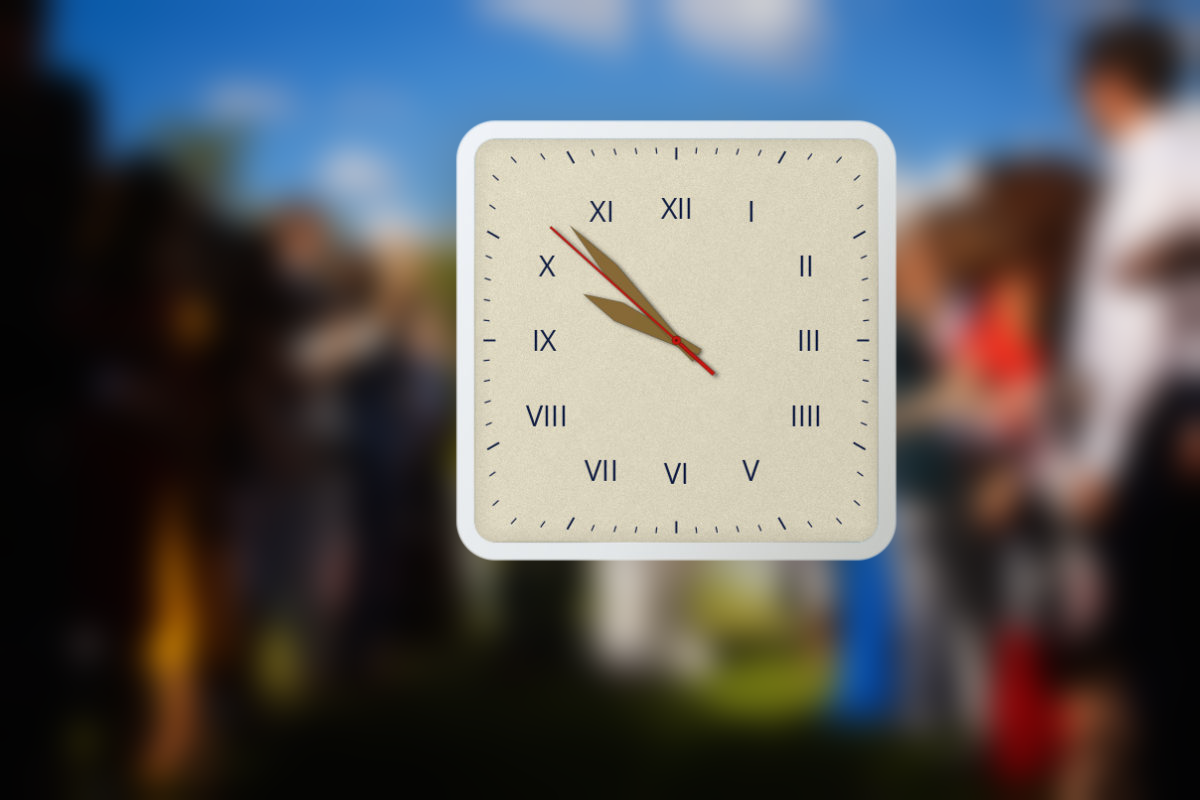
9.52.52
